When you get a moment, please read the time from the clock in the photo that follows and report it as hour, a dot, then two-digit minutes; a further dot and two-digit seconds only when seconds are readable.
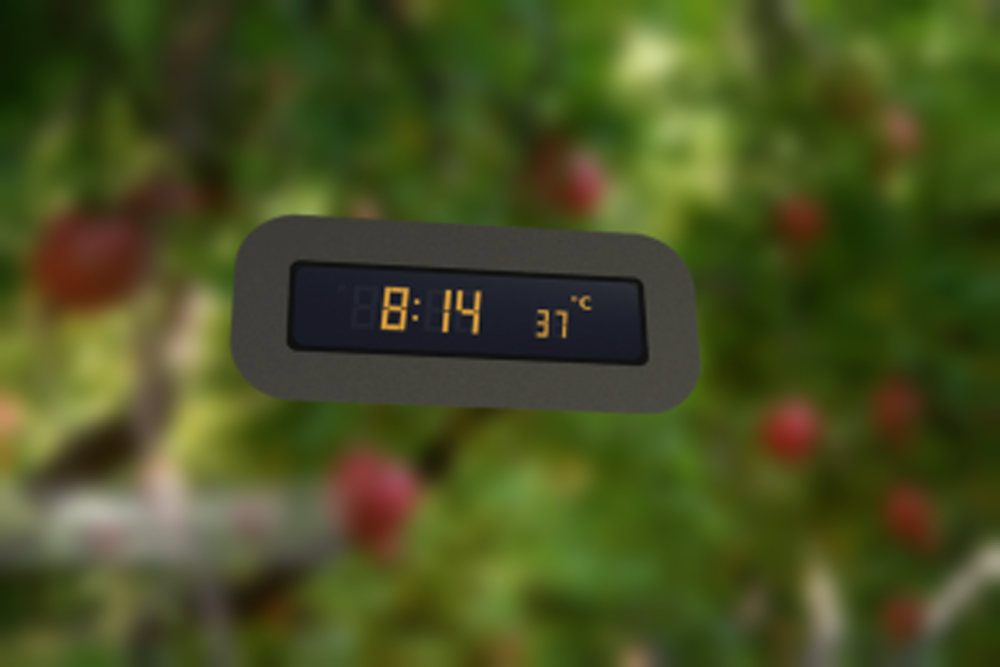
8.14
